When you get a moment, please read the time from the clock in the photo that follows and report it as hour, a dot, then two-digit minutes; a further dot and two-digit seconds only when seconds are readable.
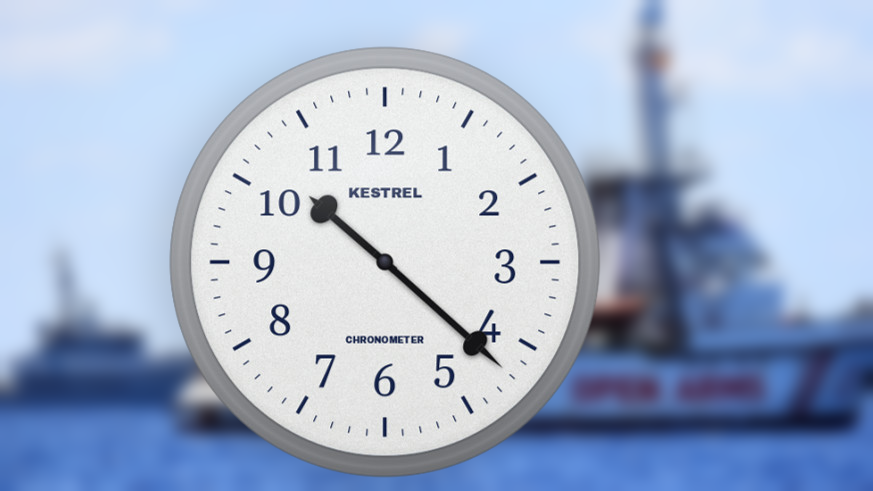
10.22
